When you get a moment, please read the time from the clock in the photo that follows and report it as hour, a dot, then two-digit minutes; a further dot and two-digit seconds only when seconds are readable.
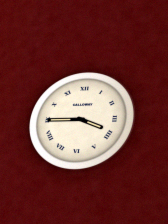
3.45
